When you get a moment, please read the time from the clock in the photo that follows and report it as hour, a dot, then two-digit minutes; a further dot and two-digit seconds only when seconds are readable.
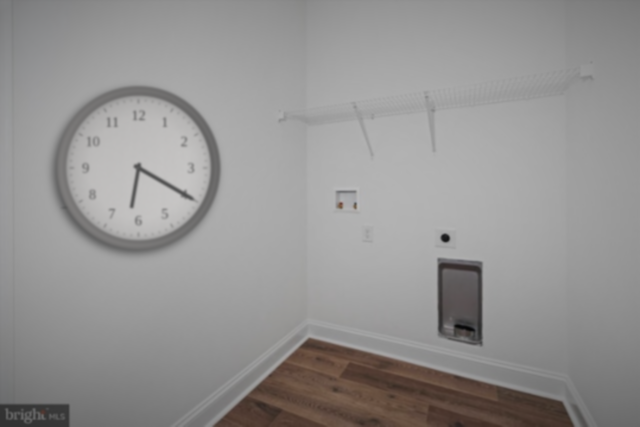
6.20
